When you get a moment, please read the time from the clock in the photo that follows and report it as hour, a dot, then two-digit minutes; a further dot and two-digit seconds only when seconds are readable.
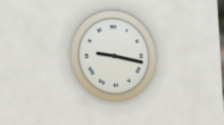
9.17
